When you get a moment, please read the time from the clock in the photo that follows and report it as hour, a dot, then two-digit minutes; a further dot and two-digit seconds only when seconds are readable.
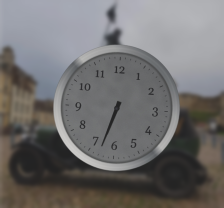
6.33
